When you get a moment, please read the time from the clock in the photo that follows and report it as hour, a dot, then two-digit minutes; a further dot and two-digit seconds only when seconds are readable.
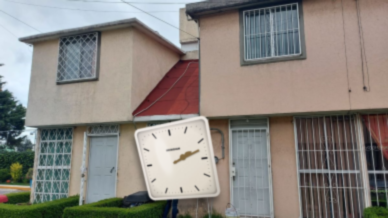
2.12
